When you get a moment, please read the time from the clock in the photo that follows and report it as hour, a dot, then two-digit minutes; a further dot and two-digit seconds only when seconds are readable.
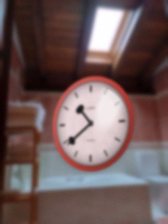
10.39
